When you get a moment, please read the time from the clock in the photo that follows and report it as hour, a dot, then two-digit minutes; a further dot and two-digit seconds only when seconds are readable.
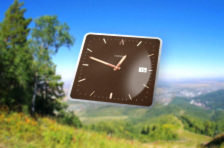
12.48
